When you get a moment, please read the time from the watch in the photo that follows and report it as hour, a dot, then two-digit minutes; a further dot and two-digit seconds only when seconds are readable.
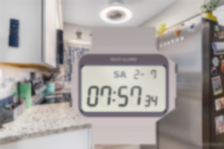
7.57.34
